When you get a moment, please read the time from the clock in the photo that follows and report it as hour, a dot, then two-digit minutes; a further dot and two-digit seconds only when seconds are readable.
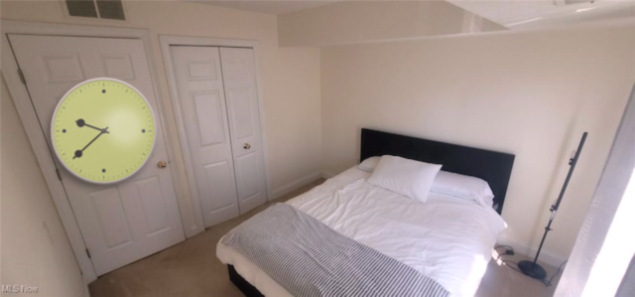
9.38
